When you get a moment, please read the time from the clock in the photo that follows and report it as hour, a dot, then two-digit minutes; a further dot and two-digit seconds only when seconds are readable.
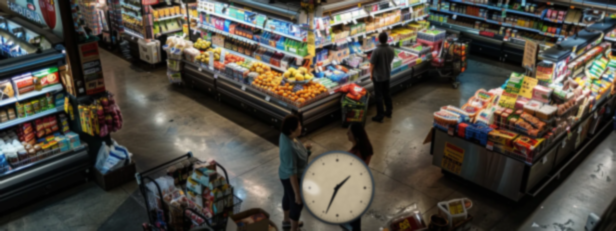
1.34
